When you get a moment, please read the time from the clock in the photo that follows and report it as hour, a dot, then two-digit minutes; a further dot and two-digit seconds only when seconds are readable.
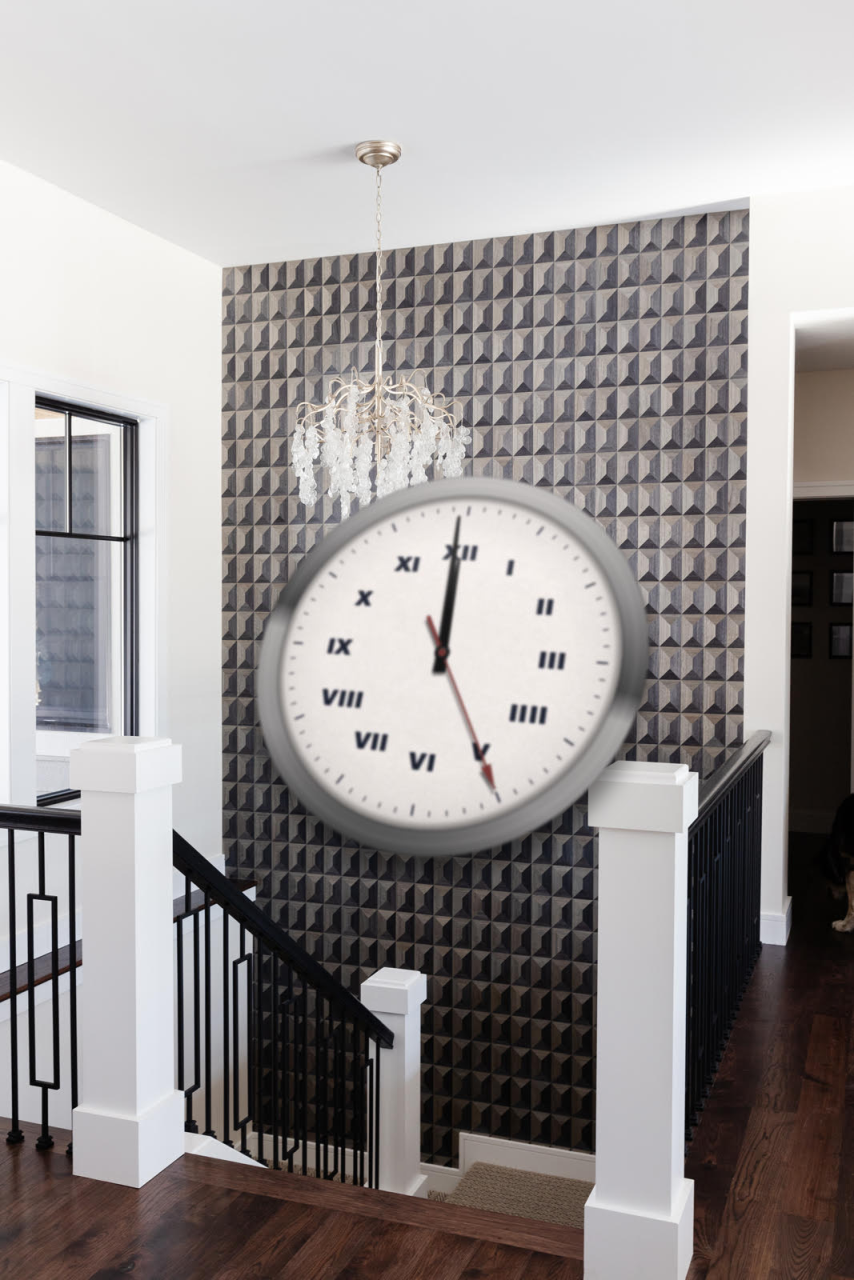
11.59.25
